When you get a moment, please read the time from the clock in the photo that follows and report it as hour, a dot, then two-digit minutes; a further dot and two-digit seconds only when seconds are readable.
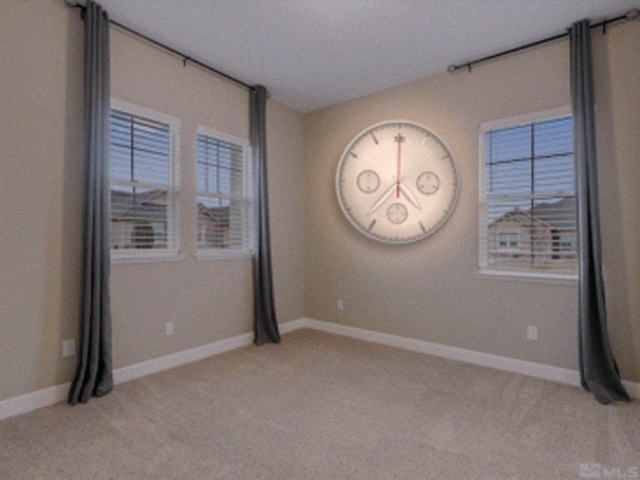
4.37
